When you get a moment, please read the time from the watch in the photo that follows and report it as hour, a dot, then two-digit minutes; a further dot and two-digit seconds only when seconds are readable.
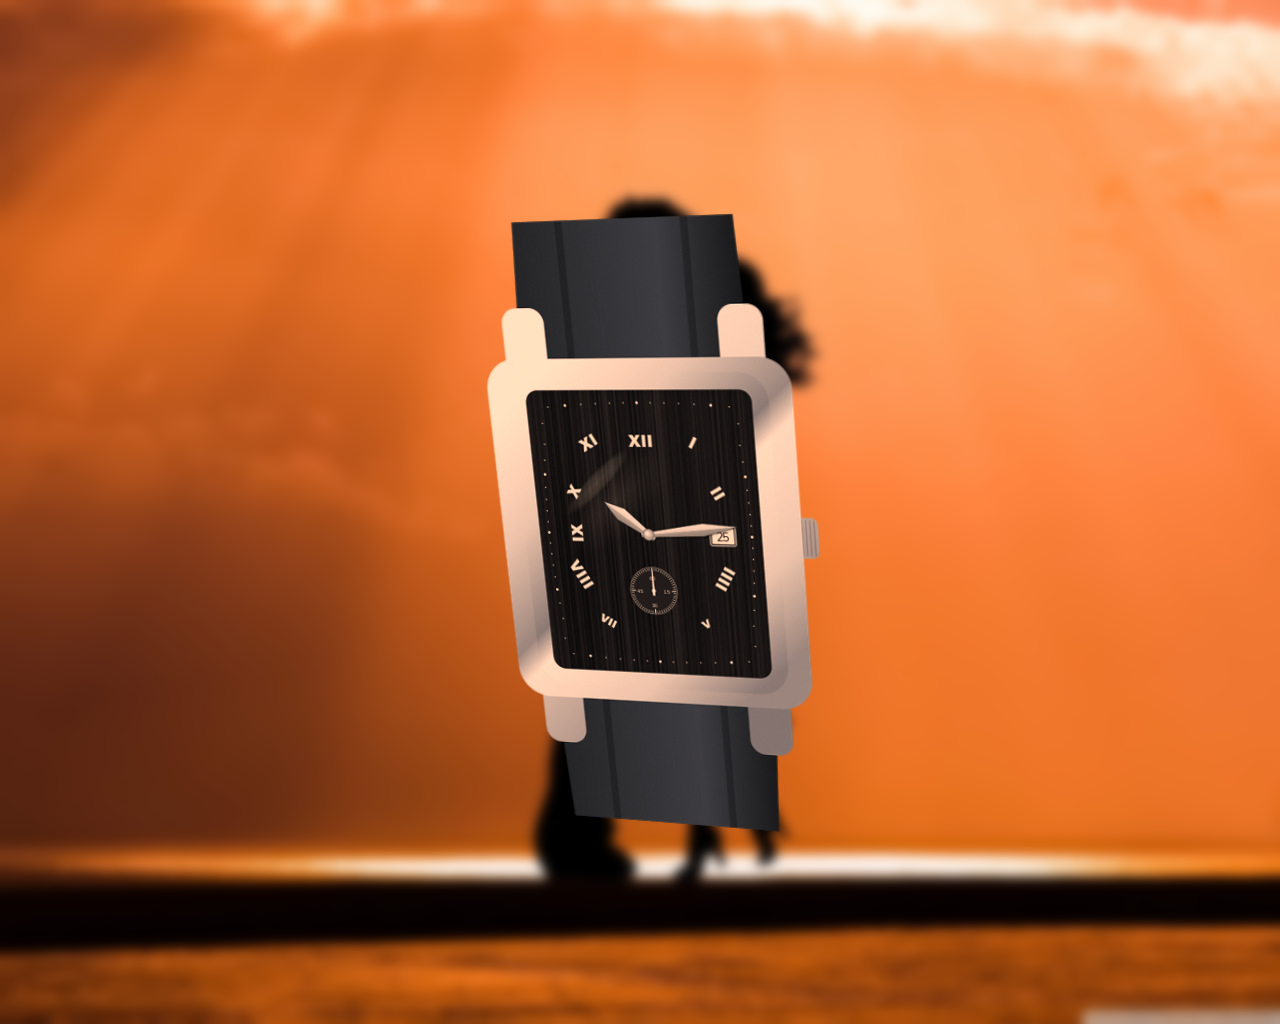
10.14
